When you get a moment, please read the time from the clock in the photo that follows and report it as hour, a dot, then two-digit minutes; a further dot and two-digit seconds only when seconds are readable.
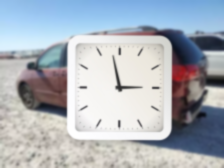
2.58
